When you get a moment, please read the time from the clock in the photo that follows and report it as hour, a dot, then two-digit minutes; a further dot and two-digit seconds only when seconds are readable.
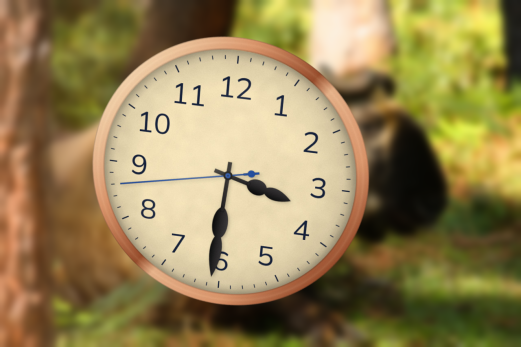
3.30.43
